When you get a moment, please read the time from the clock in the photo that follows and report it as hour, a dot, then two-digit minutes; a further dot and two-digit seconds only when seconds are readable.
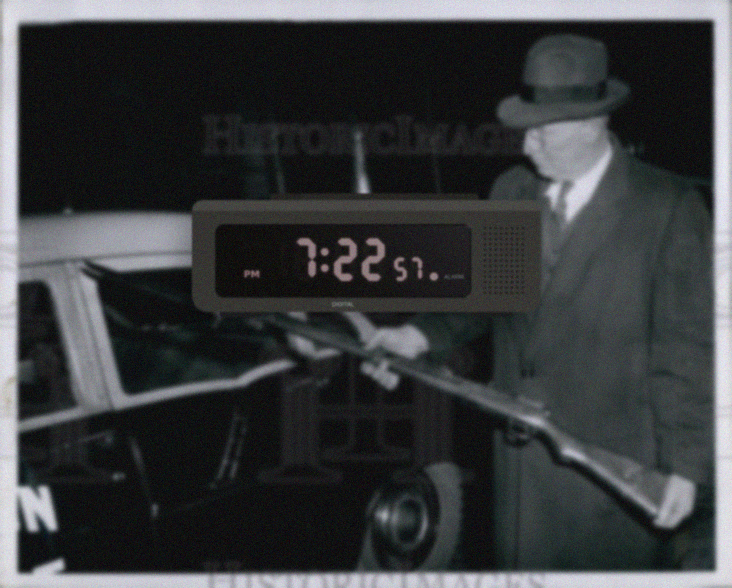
7.22.57
